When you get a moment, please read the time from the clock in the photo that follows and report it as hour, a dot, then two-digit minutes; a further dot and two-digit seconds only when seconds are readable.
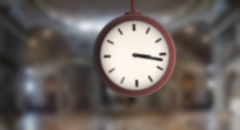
3.17
